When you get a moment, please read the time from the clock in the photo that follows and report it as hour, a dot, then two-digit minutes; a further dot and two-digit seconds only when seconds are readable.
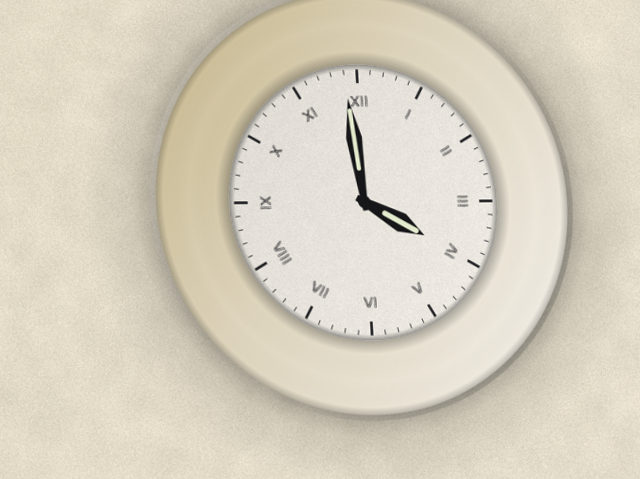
3.59
